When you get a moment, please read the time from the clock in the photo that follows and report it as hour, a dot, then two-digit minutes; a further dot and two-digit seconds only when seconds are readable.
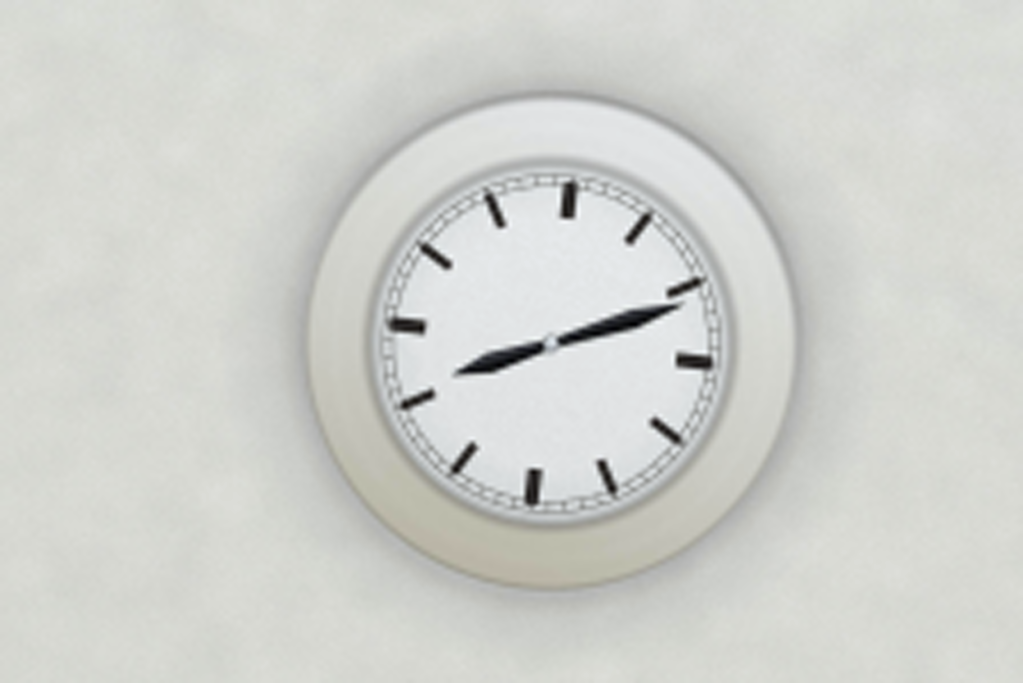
8.11
